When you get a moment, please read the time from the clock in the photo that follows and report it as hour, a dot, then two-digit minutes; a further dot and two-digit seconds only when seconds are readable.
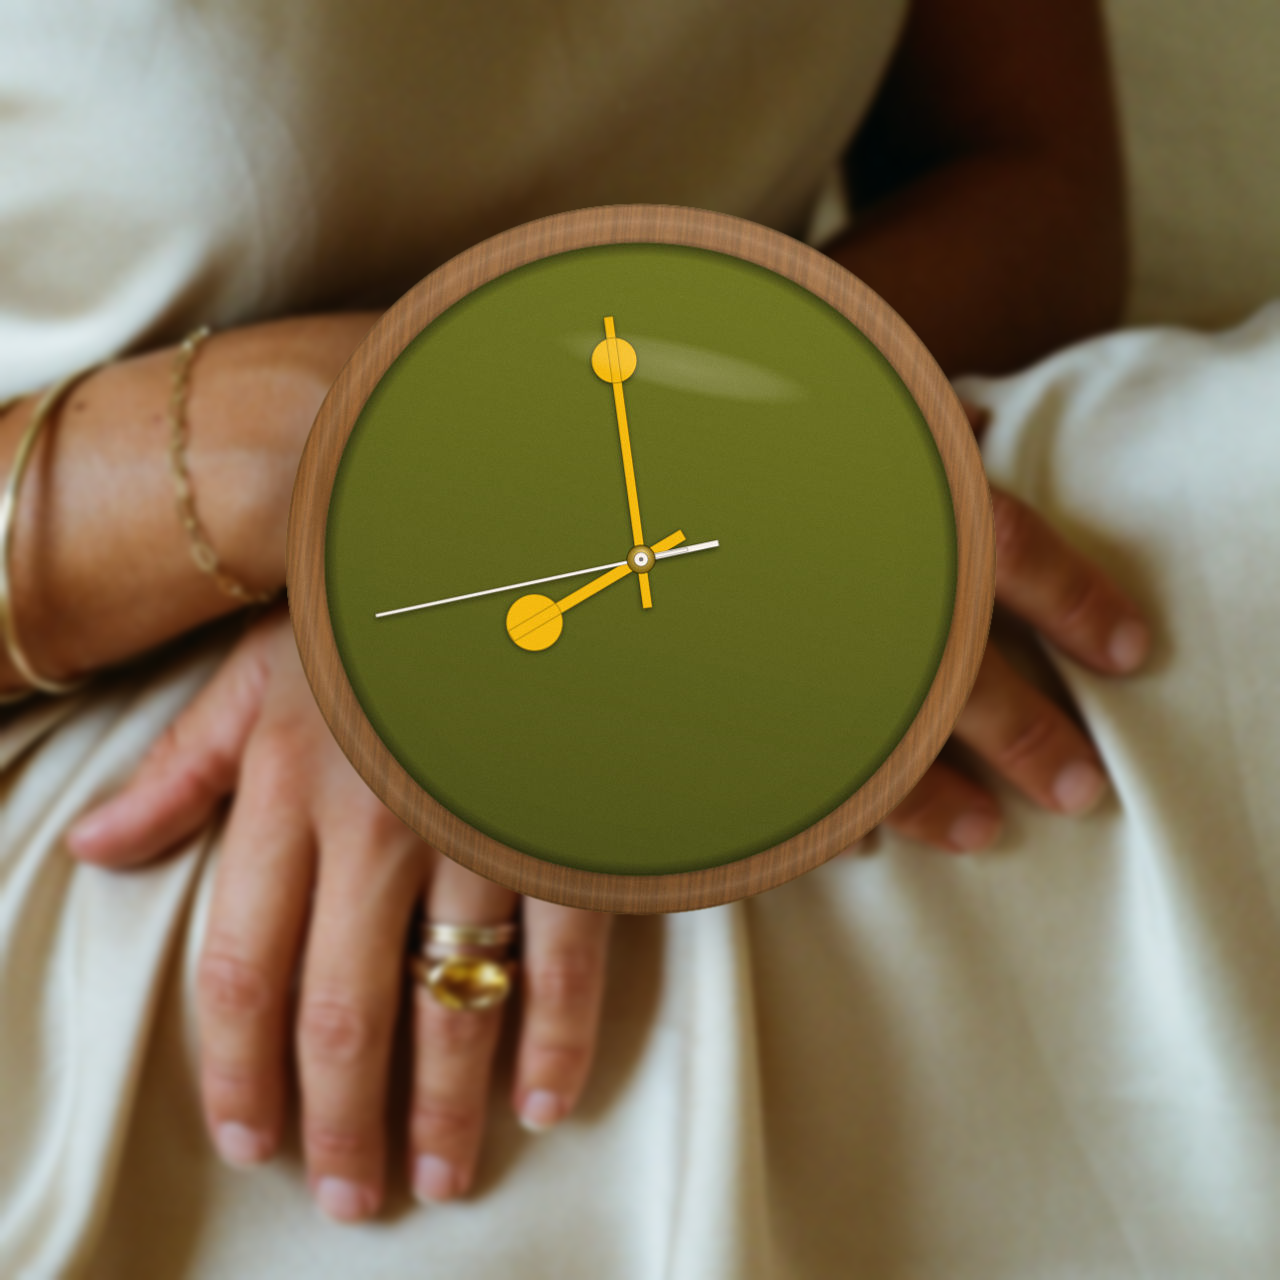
7.58.43
